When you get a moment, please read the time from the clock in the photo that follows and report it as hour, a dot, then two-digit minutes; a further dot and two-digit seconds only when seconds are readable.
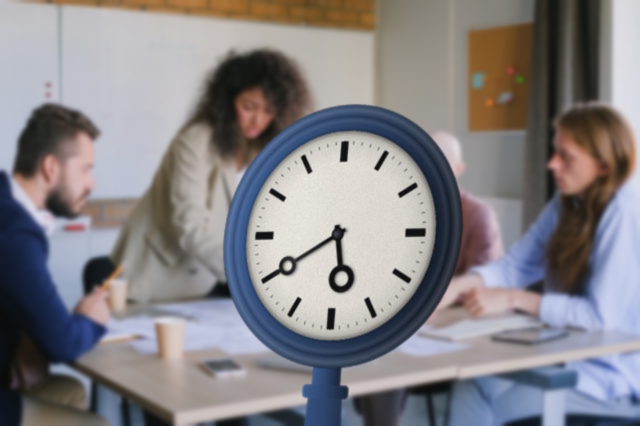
5.40
